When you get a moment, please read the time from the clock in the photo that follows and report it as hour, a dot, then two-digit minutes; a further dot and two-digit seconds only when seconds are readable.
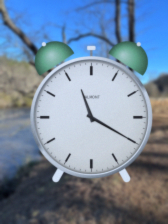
11.20
